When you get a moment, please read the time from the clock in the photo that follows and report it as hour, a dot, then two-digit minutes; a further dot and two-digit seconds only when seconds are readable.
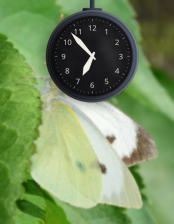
6.53
